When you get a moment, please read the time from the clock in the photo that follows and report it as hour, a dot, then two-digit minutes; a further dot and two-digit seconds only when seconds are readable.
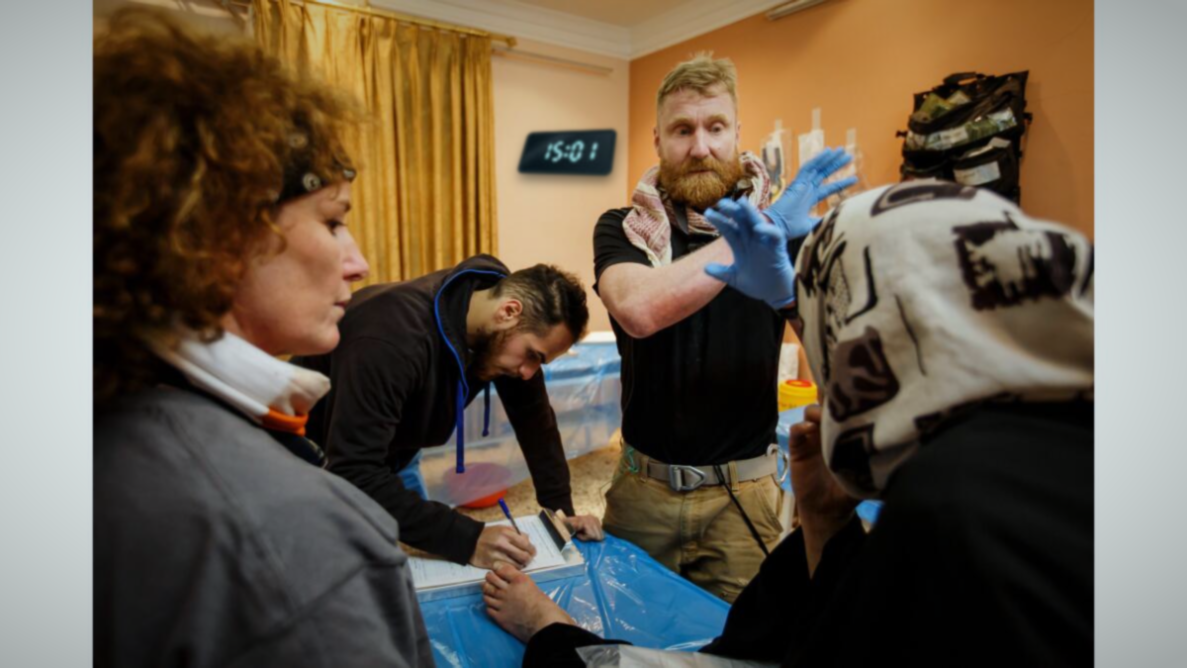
15.01
